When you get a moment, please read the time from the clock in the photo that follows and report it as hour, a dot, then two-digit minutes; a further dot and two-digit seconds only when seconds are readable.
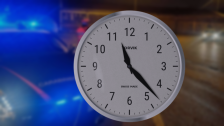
11.23
